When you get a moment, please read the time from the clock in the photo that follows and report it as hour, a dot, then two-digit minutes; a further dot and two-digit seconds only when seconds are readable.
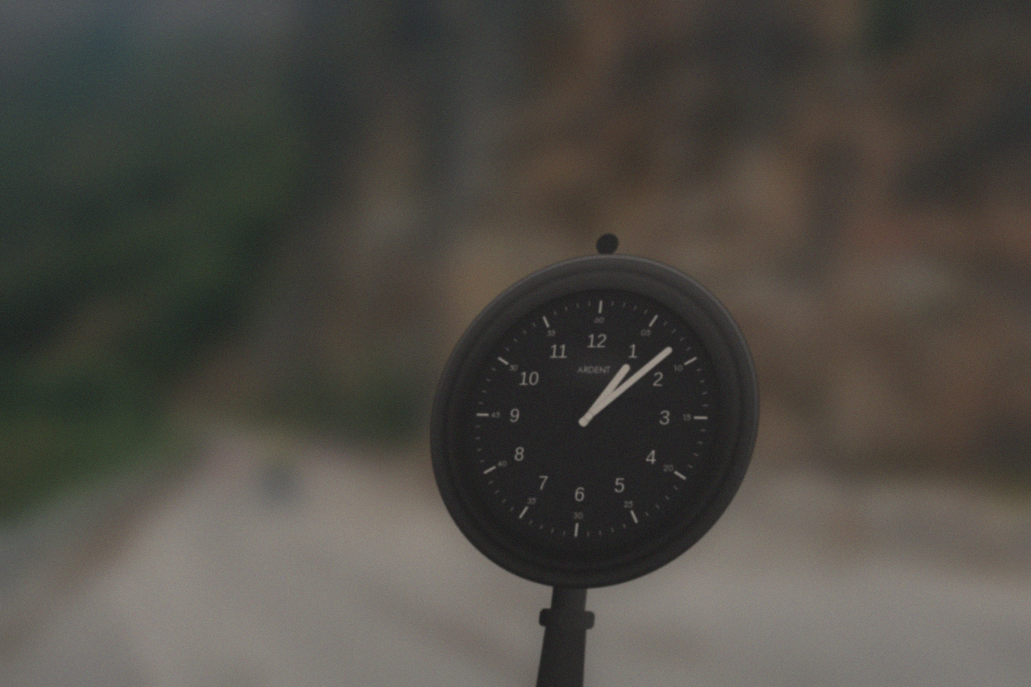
1.08
